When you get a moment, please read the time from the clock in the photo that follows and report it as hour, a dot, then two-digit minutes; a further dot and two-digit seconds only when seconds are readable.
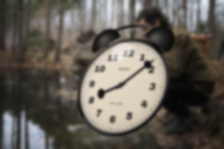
8.08
